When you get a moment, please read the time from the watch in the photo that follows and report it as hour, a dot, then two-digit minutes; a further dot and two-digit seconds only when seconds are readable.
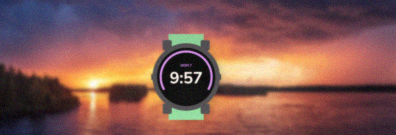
9.57
